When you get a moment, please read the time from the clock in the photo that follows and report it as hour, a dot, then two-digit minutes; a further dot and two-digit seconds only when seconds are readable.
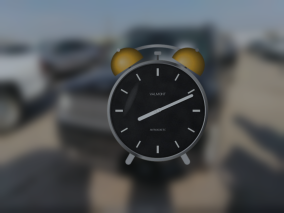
8.11
